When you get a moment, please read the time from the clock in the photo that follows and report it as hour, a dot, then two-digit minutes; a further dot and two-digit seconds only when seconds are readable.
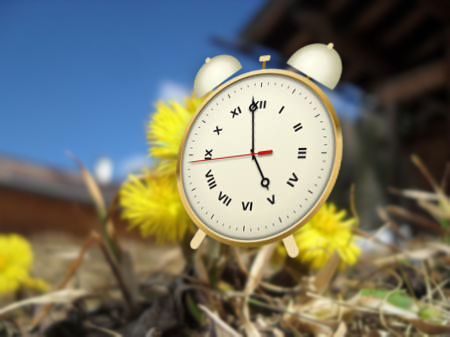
4.58.44
